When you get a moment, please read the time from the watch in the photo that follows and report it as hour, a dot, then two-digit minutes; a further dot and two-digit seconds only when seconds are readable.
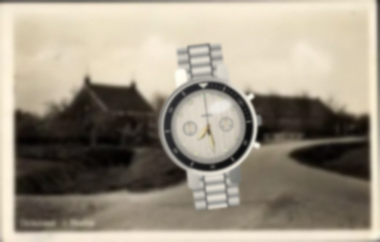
7.29
